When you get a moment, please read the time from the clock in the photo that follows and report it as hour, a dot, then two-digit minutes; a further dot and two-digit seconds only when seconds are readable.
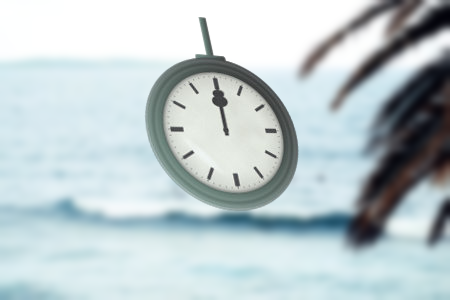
12.00
